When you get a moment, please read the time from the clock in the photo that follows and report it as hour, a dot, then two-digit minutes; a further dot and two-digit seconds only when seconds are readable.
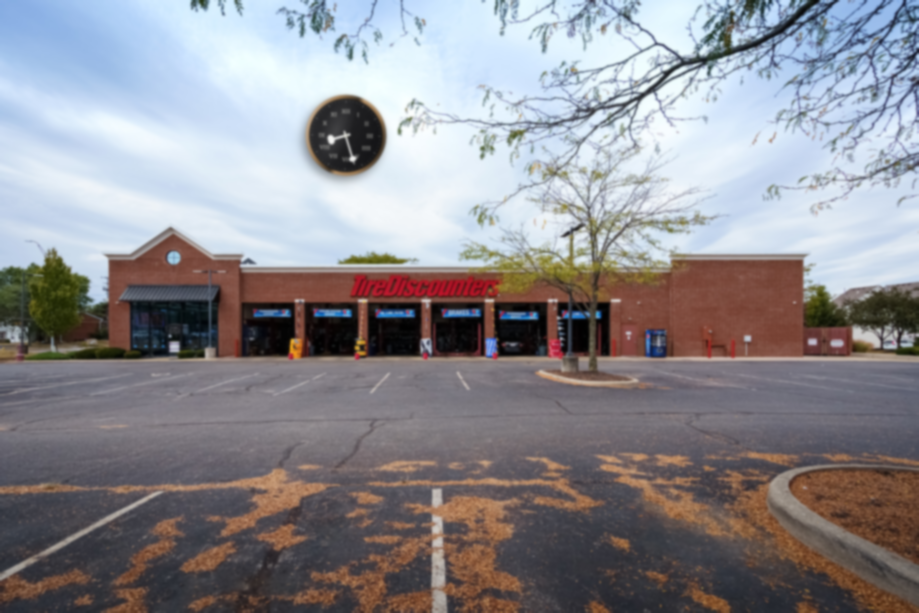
8.27
